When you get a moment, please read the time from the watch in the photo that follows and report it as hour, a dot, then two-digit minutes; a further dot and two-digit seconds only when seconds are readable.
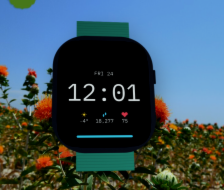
12.01
